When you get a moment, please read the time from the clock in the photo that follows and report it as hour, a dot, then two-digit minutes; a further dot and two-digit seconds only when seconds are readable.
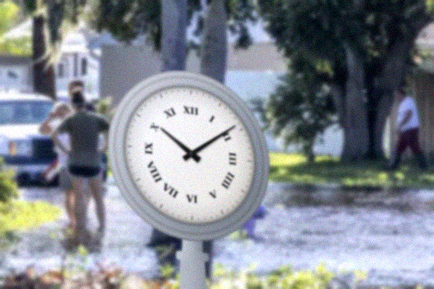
10.09
